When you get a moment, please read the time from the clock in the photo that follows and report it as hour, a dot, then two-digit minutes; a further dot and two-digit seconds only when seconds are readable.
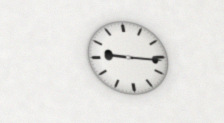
9.16
